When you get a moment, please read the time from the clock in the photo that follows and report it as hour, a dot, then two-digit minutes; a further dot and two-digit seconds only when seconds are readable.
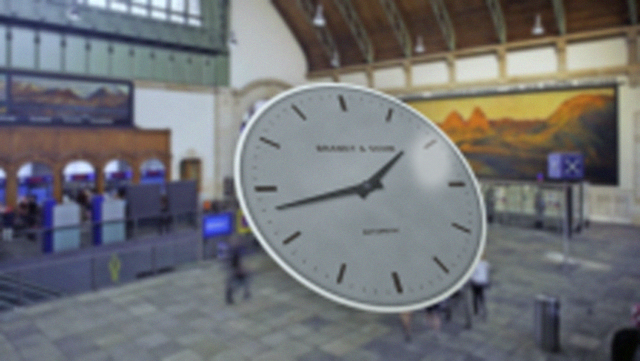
1.43
